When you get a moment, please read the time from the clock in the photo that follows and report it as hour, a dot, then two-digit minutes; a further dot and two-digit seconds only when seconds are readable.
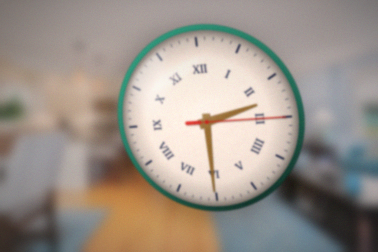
2.30.15
